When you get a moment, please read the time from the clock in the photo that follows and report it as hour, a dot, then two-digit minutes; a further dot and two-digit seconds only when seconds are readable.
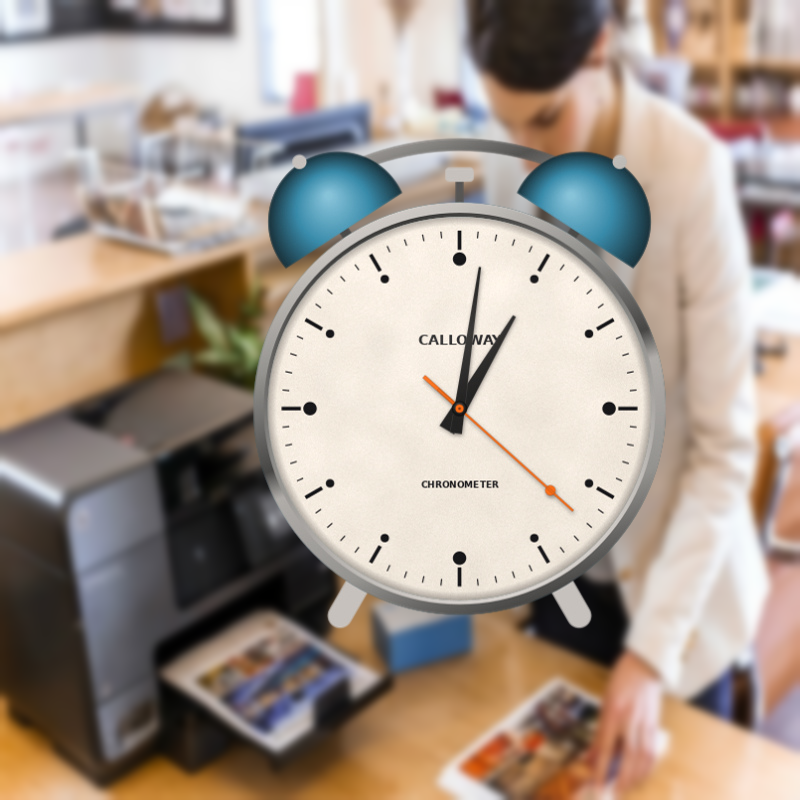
1.01.22
